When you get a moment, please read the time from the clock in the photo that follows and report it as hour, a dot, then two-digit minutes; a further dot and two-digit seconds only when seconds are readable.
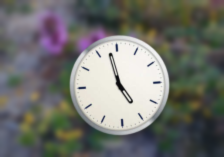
4.58
